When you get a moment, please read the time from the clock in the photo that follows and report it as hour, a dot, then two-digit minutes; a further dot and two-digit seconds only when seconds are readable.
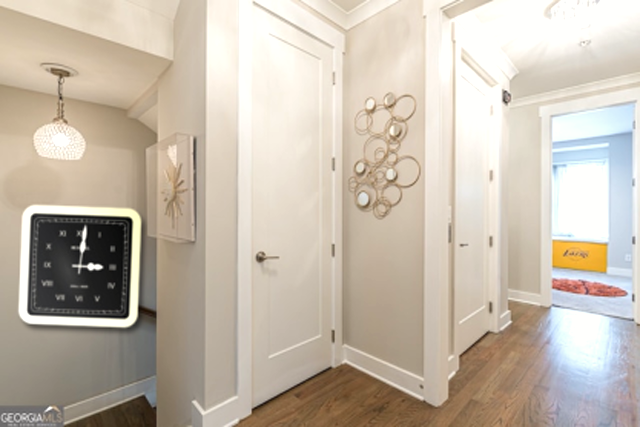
3.01
